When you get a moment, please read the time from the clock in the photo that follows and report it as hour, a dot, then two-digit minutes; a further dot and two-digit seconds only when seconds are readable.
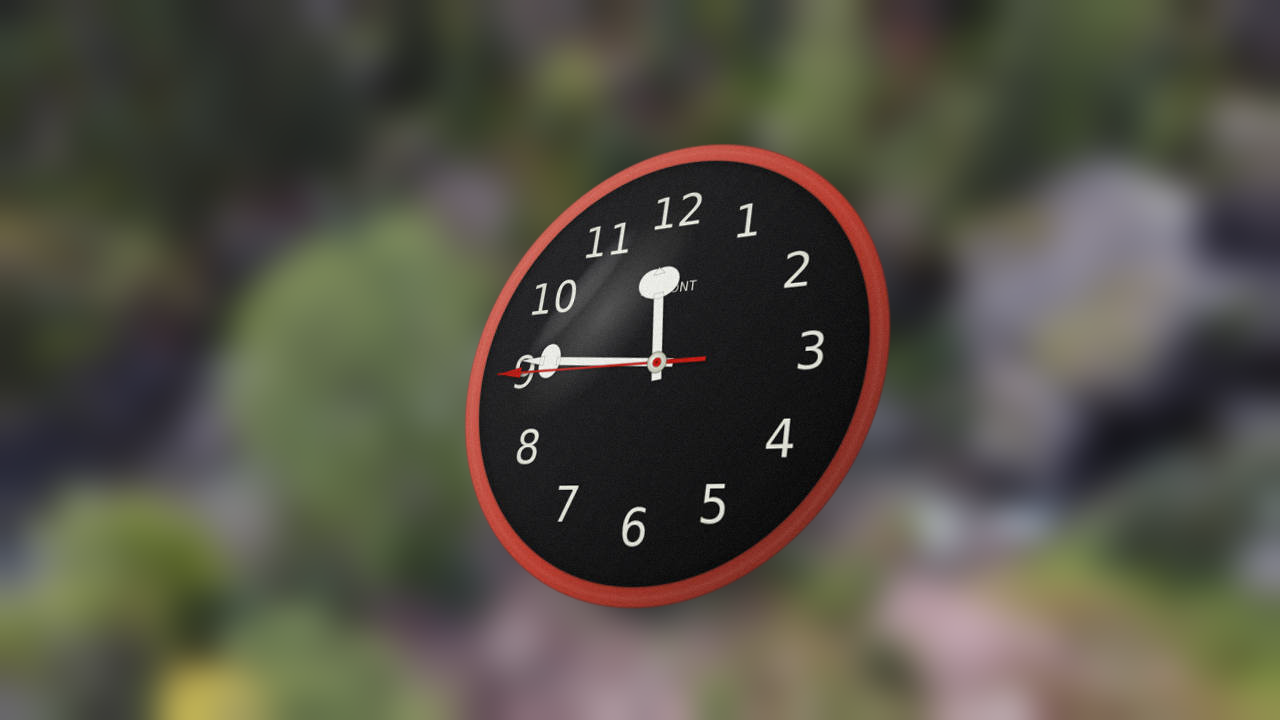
11.45.45
